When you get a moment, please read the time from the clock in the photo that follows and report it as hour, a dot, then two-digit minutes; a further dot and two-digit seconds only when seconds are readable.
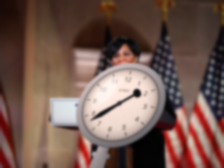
1.38
